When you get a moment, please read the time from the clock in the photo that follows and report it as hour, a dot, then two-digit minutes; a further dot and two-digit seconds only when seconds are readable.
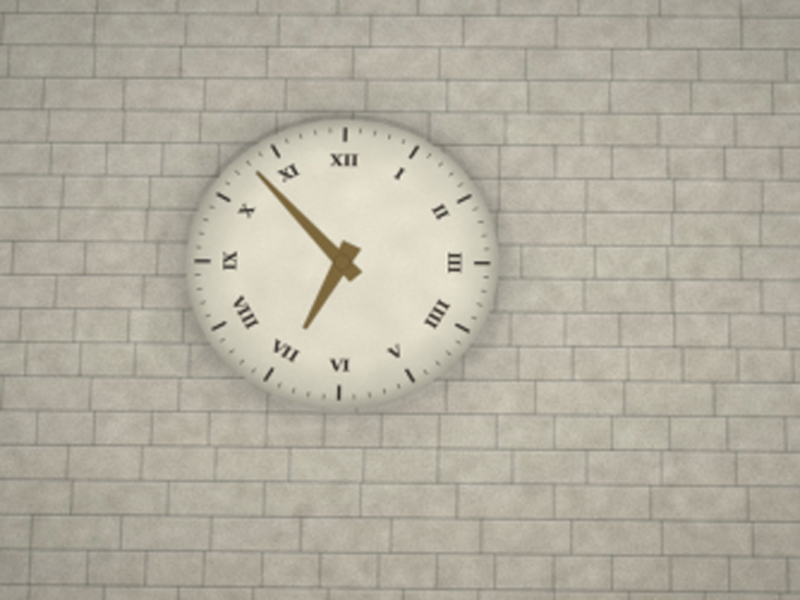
6.53
